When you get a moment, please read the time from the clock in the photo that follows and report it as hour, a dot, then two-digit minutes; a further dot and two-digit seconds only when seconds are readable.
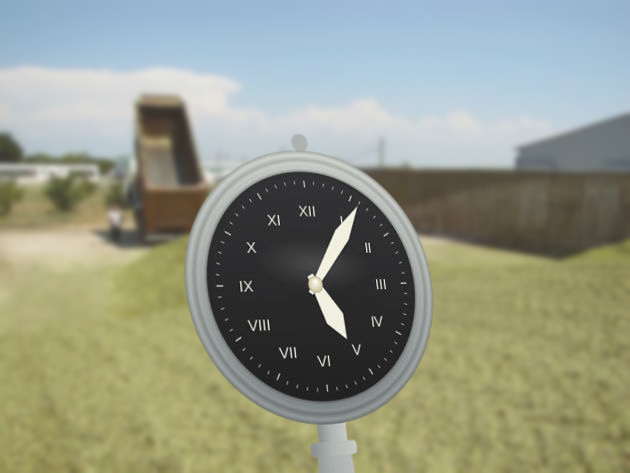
5.06
